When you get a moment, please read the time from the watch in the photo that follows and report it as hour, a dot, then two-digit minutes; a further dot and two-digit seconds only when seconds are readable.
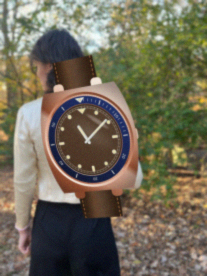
11.09
